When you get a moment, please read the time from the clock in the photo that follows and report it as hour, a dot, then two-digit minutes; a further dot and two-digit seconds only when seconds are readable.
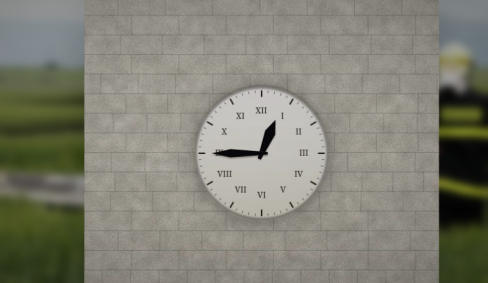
12.45
